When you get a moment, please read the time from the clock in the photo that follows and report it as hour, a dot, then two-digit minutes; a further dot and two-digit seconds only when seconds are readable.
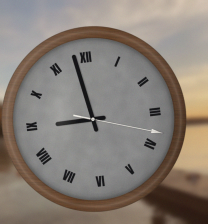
8.58.18
